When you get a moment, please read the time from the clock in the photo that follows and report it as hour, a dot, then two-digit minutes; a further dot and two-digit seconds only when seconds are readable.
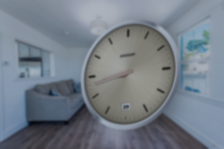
8.43
